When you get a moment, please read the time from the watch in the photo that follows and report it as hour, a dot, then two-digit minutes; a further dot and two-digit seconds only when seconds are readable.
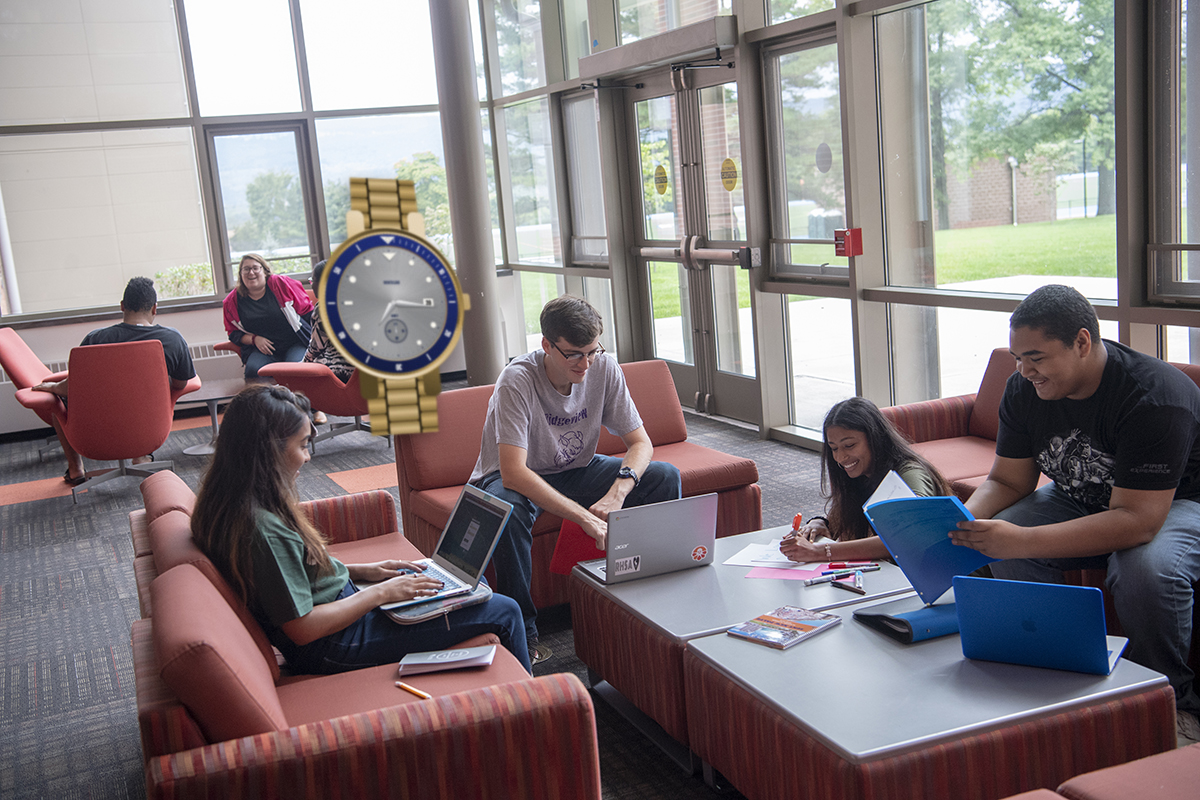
7.16
